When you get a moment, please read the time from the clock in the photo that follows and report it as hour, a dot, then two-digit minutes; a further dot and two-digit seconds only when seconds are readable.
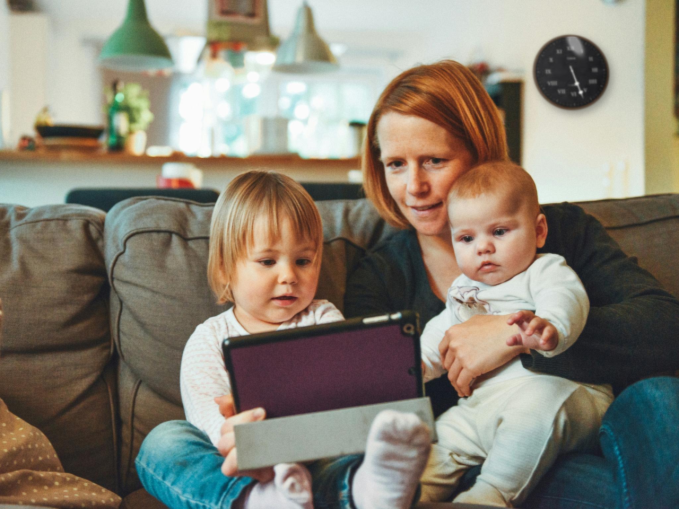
5.27
